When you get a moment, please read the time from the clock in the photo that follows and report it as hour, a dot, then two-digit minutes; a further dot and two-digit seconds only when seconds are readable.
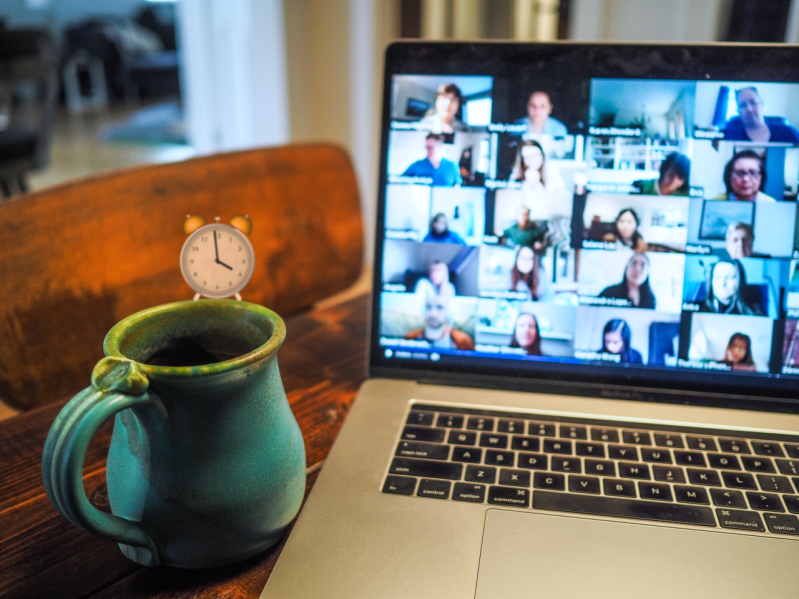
3.59
